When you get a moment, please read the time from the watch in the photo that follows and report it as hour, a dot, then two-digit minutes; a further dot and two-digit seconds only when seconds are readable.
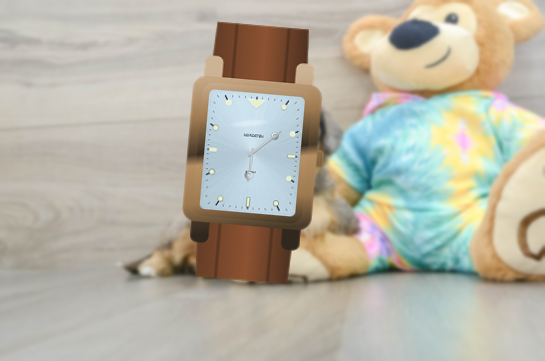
6.08
